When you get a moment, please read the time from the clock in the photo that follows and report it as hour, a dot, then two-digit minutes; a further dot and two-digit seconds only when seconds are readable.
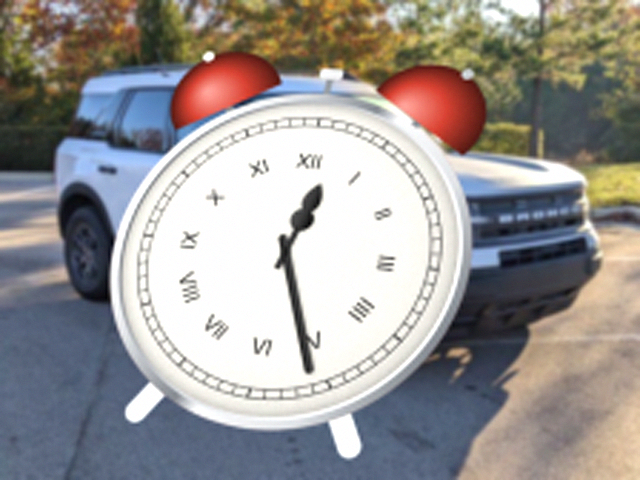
12.26
